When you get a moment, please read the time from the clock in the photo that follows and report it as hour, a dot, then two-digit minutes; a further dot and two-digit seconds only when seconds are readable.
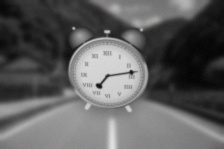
7.13
